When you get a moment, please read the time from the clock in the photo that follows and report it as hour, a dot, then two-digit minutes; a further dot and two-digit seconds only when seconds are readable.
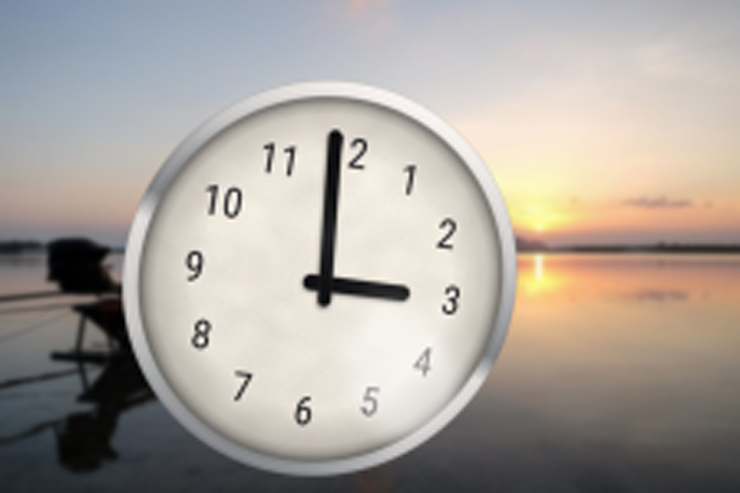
2.59
